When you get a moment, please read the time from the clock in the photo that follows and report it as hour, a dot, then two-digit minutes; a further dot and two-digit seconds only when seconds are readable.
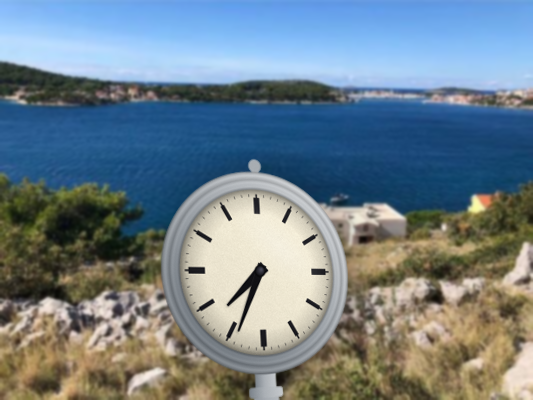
7.34
